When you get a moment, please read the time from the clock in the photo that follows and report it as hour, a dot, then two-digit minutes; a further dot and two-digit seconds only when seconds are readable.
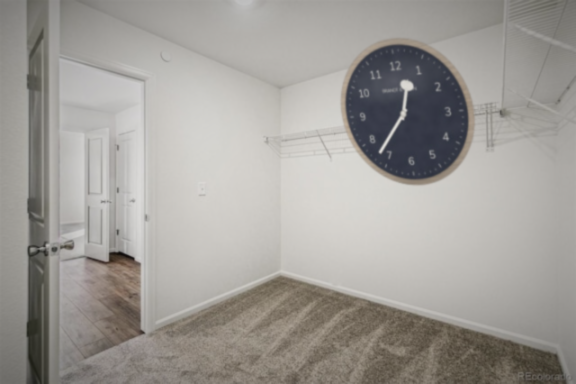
12.37
